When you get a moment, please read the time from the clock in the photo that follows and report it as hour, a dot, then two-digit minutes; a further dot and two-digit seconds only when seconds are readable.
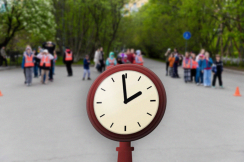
1.59
